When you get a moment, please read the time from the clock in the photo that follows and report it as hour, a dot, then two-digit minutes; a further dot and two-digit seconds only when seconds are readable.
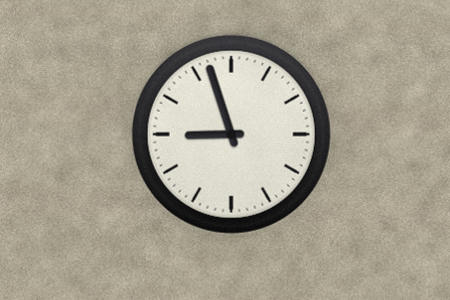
8.57
